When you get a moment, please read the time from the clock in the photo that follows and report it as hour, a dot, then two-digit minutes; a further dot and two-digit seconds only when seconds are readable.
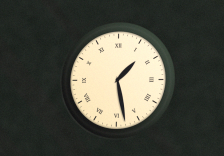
1.28
